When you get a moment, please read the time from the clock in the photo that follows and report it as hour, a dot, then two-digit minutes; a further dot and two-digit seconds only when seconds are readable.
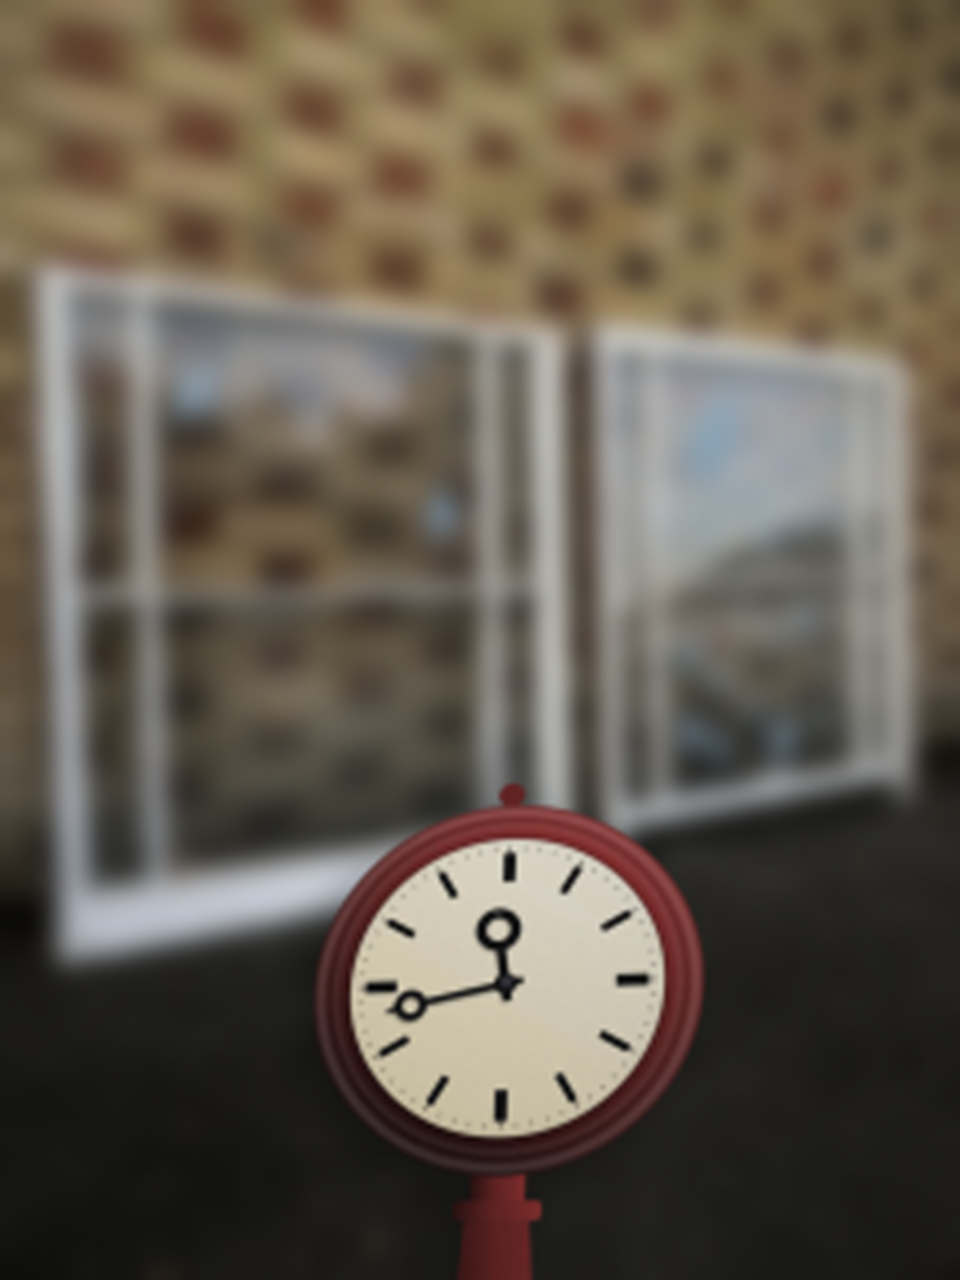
11.43
